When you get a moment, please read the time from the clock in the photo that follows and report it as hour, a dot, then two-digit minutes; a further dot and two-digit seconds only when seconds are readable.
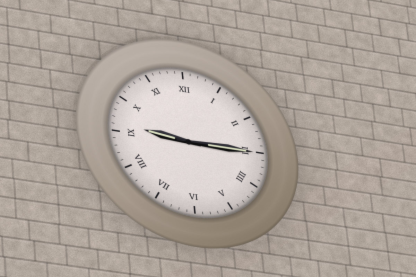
9.15
